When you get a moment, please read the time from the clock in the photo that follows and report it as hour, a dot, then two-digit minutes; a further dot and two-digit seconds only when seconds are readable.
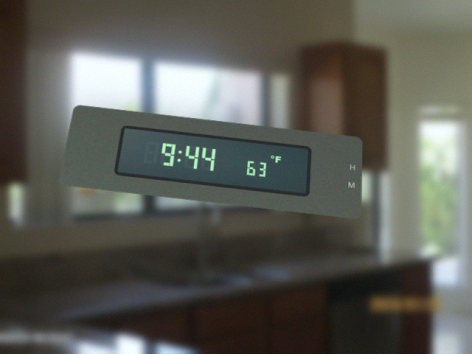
9.44
